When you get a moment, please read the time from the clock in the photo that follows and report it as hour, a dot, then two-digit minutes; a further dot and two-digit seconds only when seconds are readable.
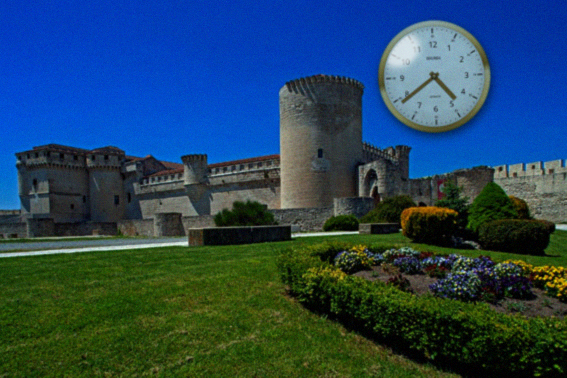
4.39
